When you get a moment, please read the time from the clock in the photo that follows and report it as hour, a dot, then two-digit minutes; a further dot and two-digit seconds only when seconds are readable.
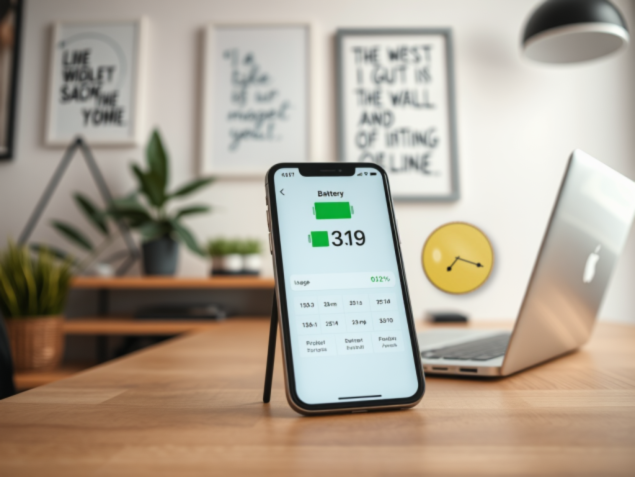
7.18
